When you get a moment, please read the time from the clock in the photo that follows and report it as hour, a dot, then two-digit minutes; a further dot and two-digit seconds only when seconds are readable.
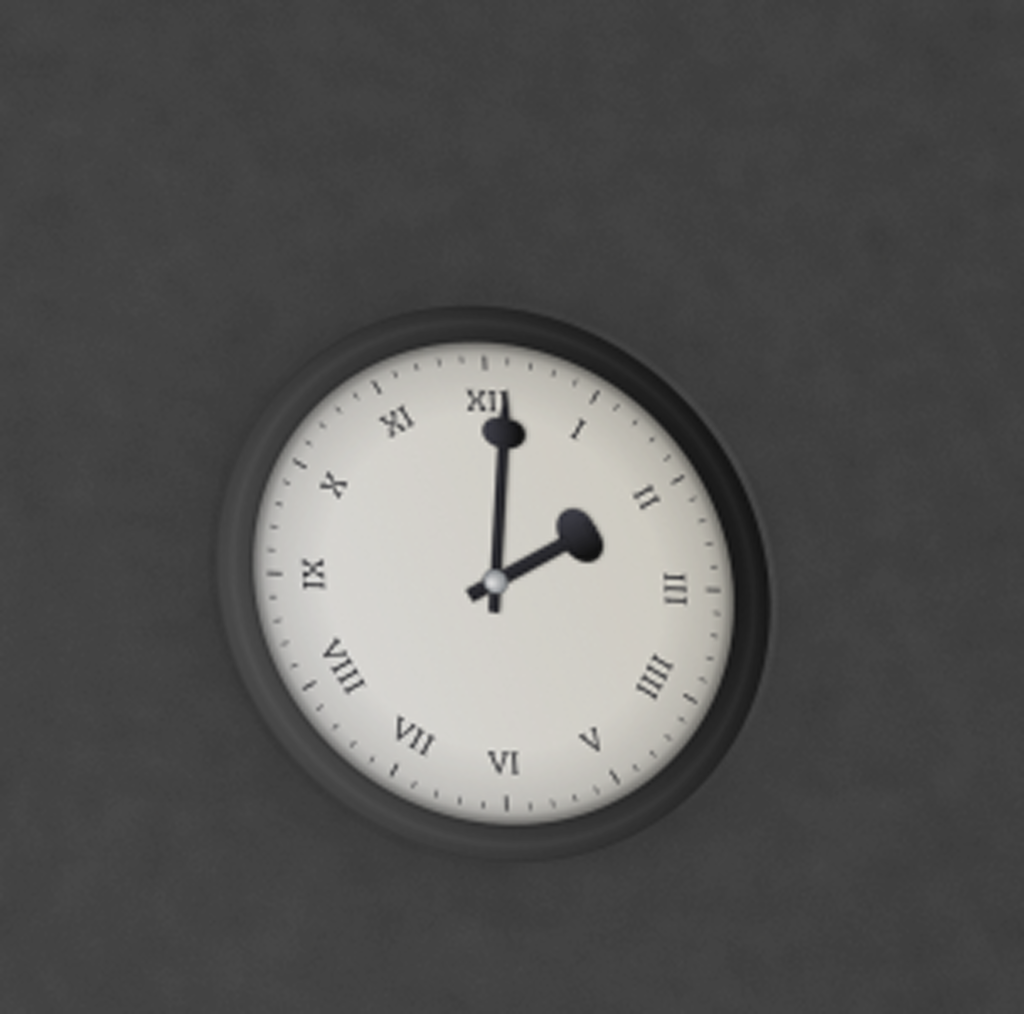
2.01
